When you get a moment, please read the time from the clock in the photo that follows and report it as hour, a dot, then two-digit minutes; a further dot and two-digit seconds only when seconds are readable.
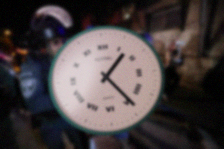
1.24
